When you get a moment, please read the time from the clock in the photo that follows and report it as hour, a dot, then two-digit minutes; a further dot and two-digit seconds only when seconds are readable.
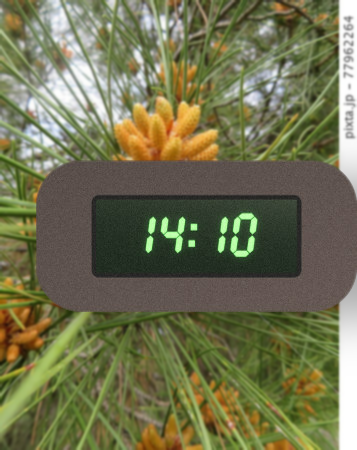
14.10
